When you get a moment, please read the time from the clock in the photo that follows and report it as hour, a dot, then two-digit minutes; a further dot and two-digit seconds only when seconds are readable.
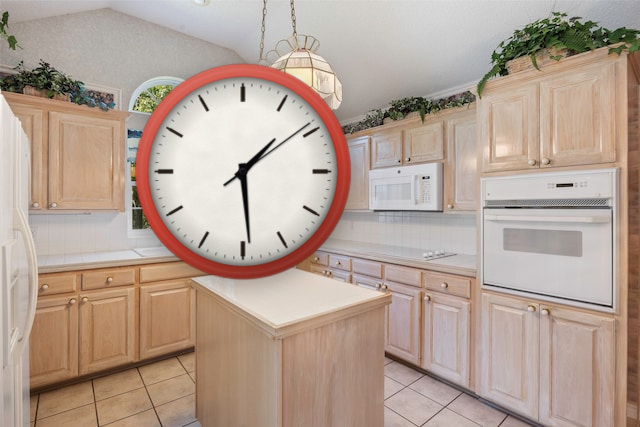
1.29.09
